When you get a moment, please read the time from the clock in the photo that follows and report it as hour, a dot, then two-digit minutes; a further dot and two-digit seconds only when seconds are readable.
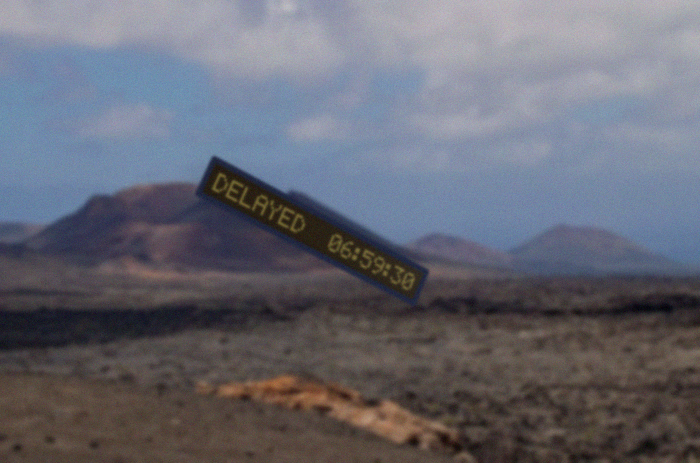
6.59.30
